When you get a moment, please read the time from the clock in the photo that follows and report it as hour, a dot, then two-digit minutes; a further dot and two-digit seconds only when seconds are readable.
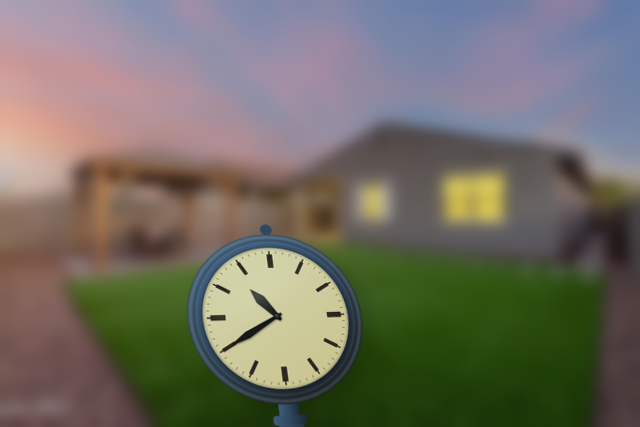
10.40
